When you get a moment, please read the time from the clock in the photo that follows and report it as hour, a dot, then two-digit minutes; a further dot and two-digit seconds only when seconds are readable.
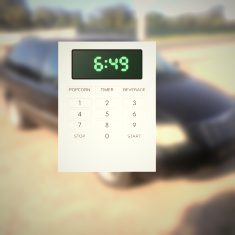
6.49
